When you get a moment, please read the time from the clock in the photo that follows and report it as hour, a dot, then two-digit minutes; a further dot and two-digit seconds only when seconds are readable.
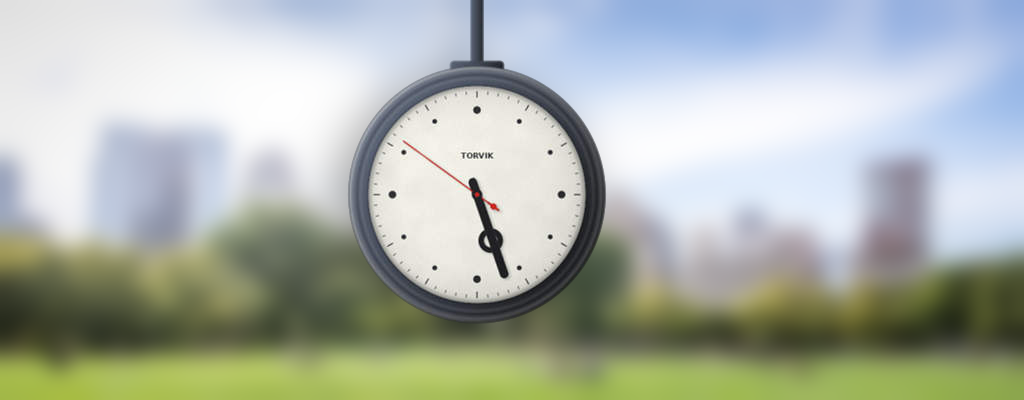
5.26.51
